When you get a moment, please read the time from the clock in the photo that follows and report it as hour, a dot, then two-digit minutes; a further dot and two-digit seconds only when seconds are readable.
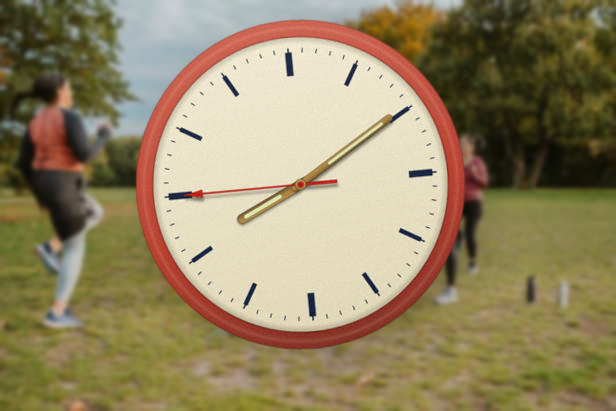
8.09.45
